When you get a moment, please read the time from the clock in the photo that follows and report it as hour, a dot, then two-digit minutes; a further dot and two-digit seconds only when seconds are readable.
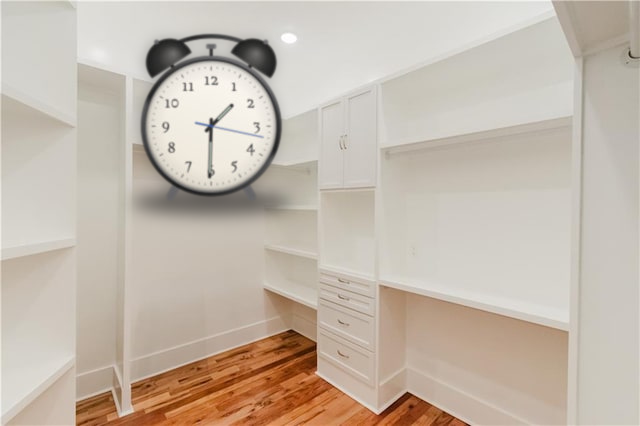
1.30.17
